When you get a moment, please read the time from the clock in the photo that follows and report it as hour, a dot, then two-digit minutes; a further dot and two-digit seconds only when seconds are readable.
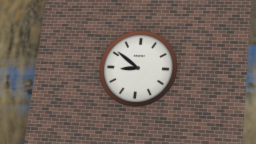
8.51
